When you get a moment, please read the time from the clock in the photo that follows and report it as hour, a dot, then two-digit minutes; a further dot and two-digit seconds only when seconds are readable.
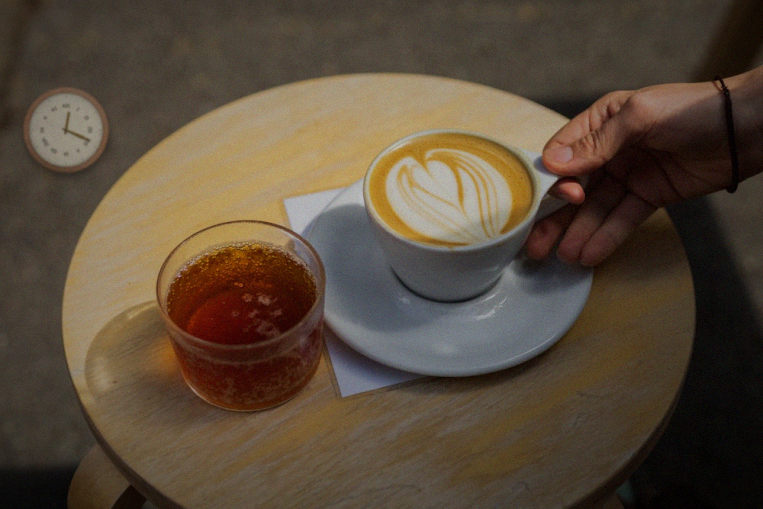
12.19
